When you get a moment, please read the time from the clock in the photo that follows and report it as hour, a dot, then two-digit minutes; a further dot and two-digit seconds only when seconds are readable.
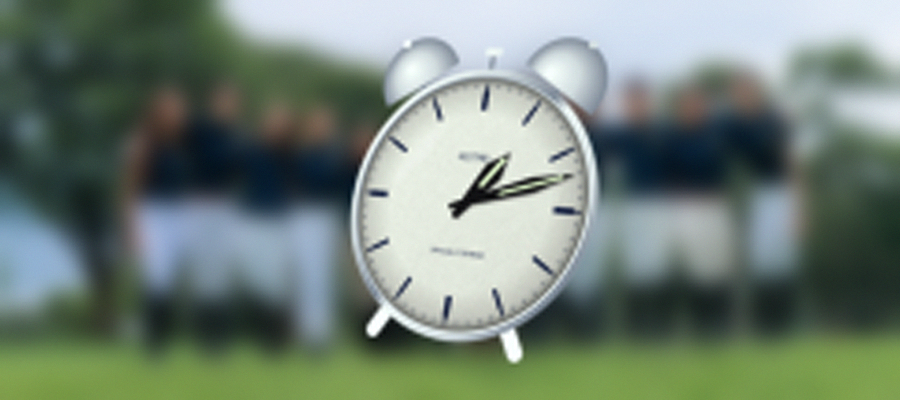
1.12
